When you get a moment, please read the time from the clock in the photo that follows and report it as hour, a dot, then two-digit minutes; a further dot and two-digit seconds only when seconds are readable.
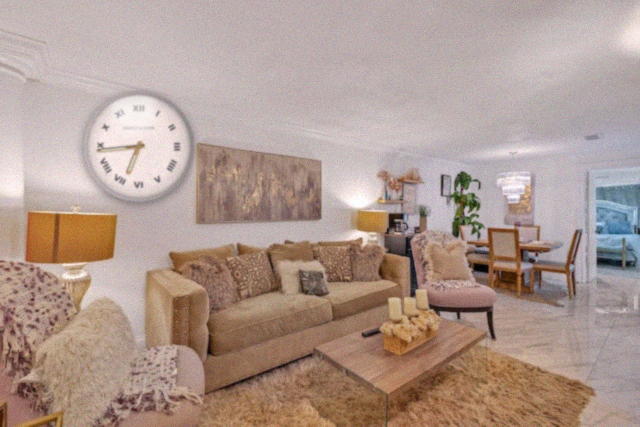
6.44
